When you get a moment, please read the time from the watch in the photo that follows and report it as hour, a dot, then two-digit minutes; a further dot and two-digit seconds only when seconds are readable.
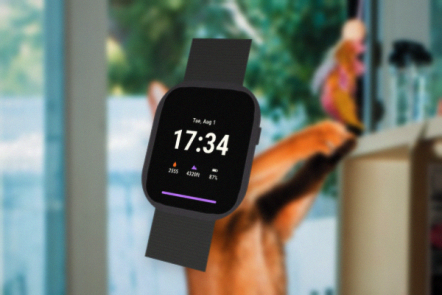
17.34
